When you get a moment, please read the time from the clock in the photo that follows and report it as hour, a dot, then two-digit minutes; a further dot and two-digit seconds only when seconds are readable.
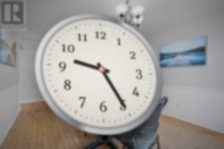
9.25
